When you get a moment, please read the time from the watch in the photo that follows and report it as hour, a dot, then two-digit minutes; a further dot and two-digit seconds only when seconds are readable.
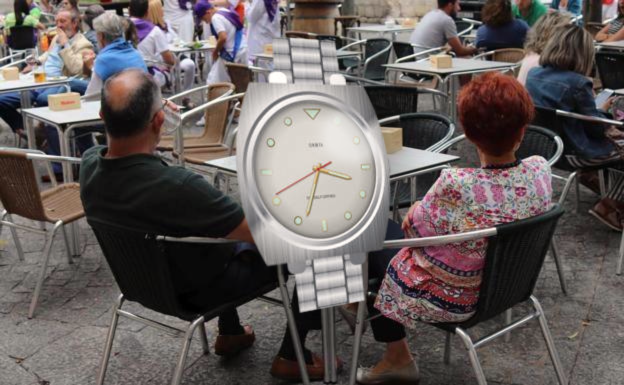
3.33.41
